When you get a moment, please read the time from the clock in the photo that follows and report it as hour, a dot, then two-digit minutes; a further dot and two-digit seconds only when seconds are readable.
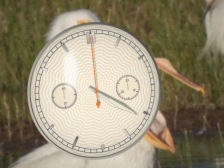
4.21
